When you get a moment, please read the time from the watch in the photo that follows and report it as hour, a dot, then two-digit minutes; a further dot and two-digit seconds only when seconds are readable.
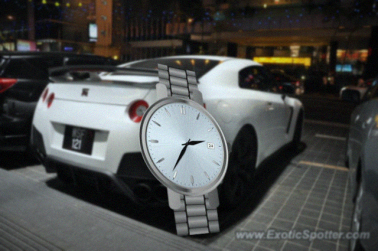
2.36
